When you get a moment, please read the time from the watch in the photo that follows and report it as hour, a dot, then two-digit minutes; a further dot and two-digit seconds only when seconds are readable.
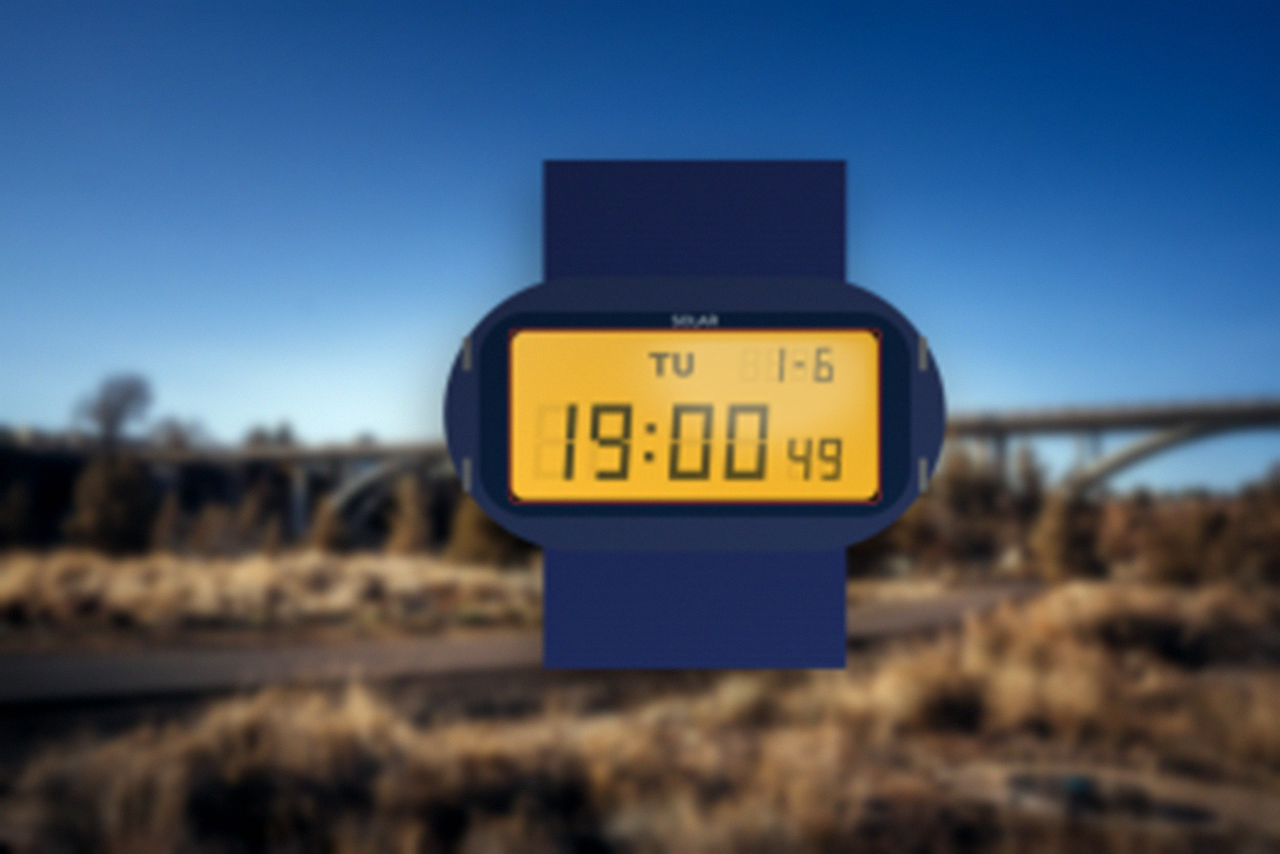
19.00.49
